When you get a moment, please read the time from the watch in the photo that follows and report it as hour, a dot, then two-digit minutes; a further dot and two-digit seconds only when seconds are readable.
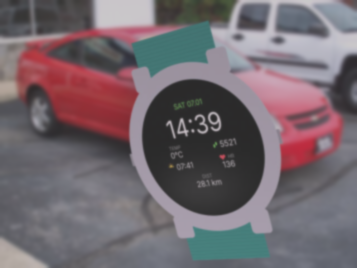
14.39
